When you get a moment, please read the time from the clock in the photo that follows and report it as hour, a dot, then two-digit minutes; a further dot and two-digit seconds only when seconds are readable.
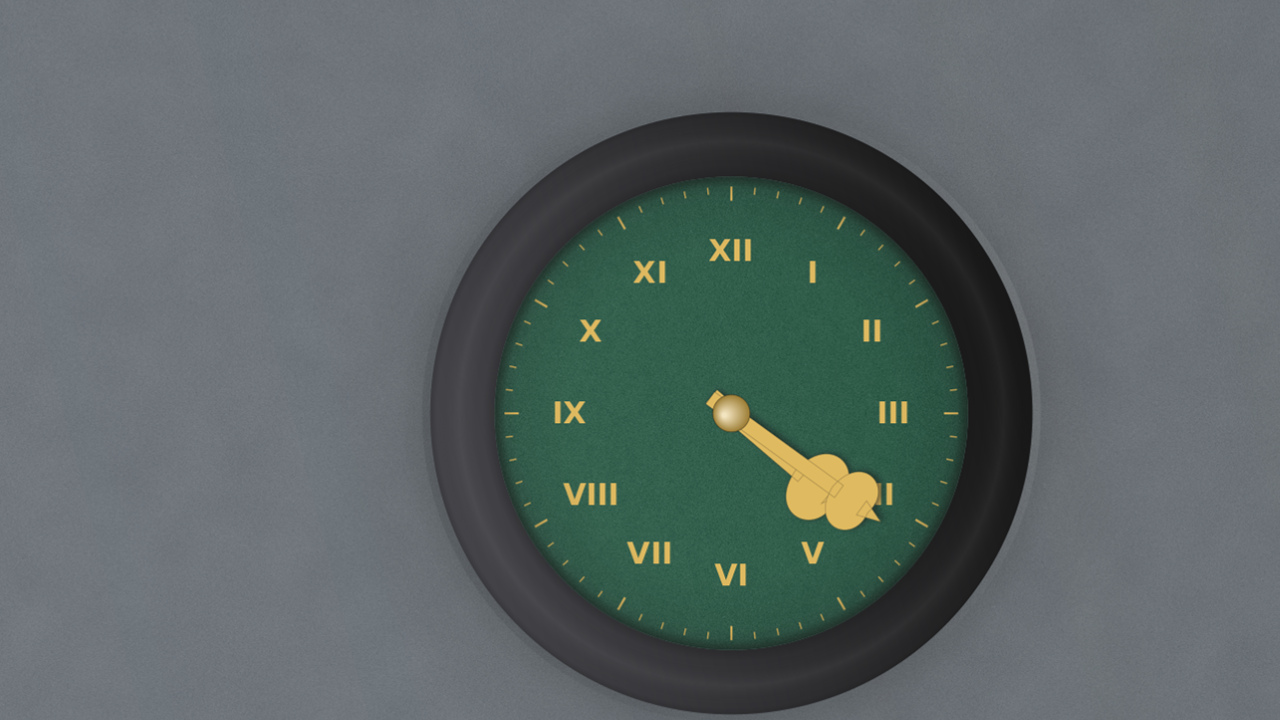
4.21
